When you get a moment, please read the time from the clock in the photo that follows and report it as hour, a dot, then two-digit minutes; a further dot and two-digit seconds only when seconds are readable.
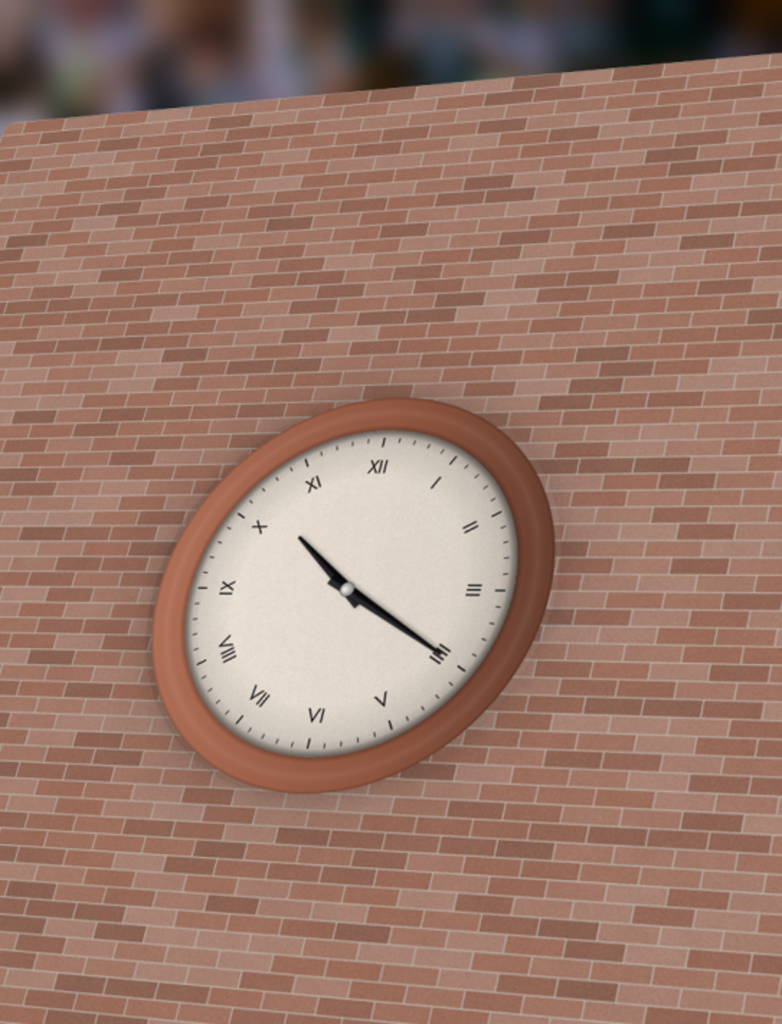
10.20
